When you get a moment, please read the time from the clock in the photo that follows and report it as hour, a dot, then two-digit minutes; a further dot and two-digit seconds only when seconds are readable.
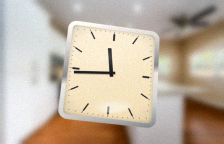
11.44
